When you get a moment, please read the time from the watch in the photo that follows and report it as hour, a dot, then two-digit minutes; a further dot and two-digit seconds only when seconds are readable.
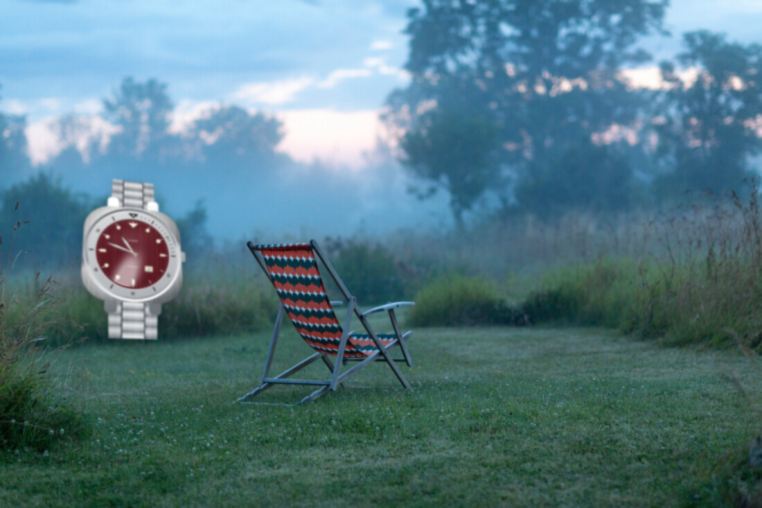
10.48
